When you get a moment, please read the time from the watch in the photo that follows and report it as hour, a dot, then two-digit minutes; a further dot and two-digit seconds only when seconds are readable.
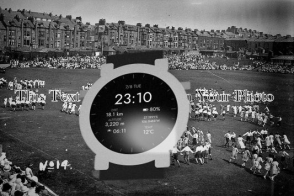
23.10
